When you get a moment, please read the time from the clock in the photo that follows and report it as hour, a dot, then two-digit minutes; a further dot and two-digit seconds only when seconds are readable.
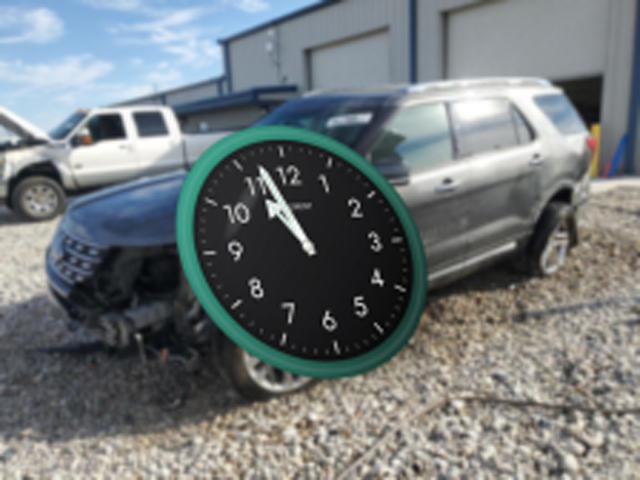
10.57
